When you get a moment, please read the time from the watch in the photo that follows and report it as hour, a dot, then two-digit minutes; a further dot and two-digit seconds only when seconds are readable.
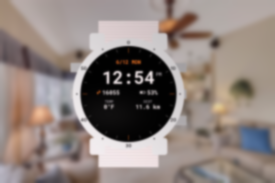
12.54
